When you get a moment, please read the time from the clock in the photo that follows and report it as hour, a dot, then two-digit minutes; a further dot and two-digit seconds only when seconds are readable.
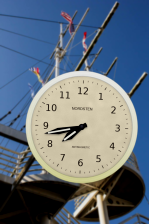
7.43
